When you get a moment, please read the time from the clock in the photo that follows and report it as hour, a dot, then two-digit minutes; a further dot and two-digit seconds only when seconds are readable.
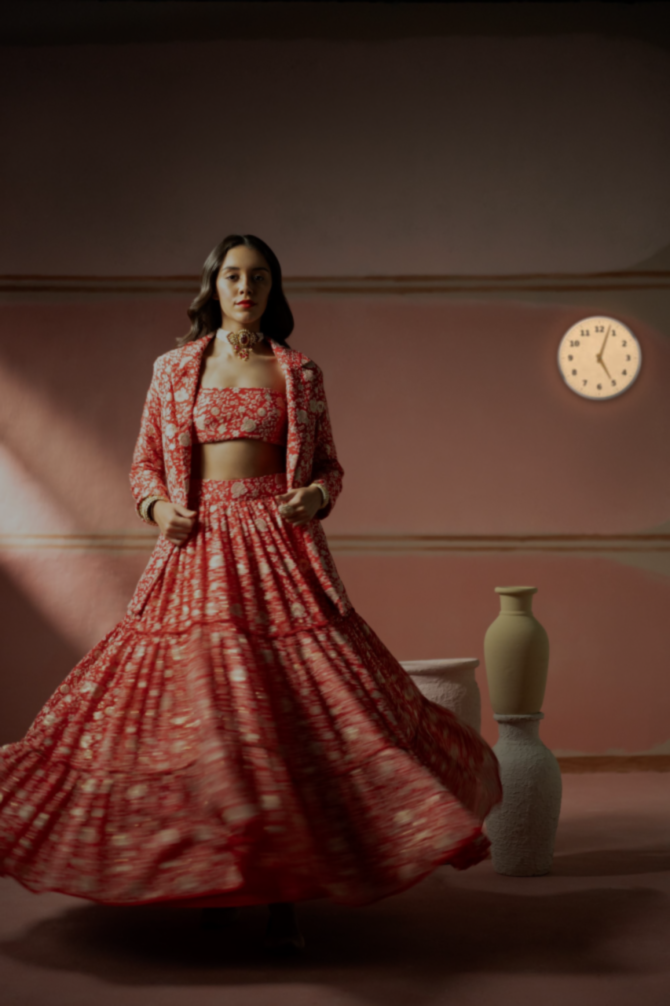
5.03
